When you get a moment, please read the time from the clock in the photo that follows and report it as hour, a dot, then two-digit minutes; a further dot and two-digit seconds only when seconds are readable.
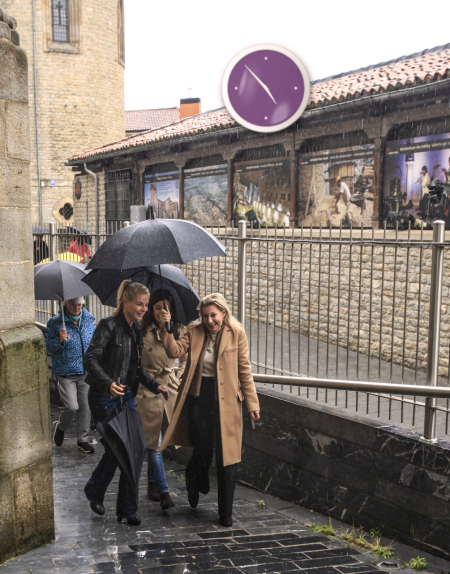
4.53
